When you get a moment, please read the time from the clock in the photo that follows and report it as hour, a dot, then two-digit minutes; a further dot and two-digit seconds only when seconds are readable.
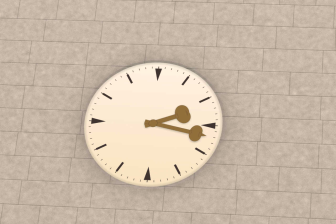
2.17
